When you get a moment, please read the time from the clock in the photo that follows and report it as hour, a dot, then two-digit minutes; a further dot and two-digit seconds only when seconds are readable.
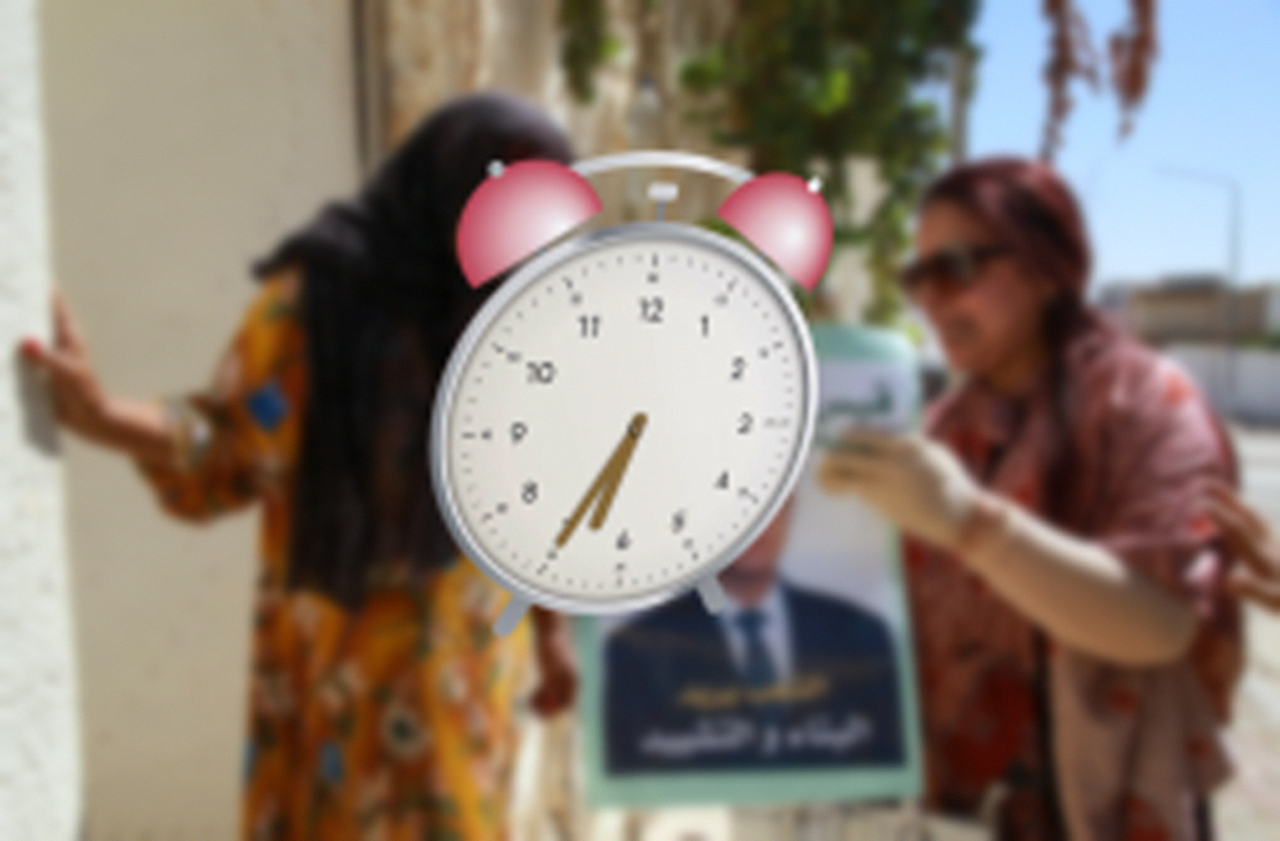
6.35
